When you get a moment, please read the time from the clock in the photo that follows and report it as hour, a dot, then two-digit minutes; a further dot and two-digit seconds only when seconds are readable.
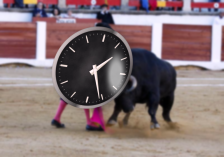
1.26
